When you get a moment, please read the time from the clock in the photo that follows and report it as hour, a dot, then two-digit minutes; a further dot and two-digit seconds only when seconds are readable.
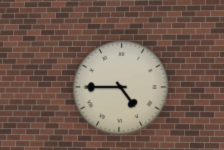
4.45
